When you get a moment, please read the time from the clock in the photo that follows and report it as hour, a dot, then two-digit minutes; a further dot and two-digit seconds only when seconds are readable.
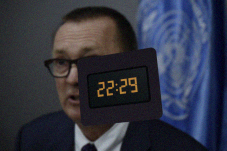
22.29
